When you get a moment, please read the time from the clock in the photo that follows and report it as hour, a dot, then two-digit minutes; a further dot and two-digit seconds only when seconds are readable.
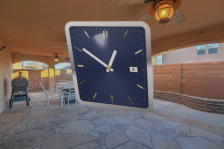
12.51
